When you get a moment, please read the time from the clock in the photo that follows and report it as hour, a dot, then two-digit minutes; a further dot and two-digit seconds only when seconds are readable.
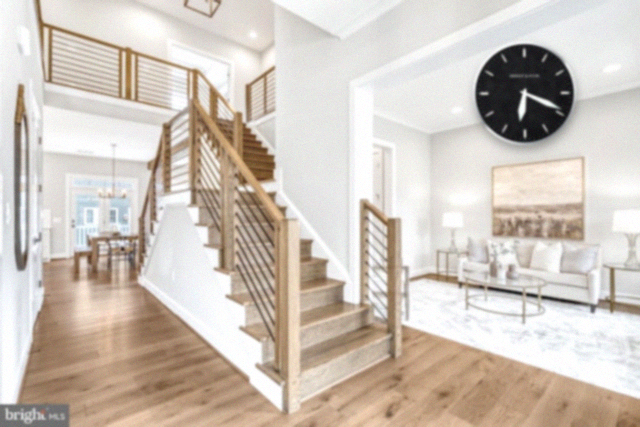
6.19
